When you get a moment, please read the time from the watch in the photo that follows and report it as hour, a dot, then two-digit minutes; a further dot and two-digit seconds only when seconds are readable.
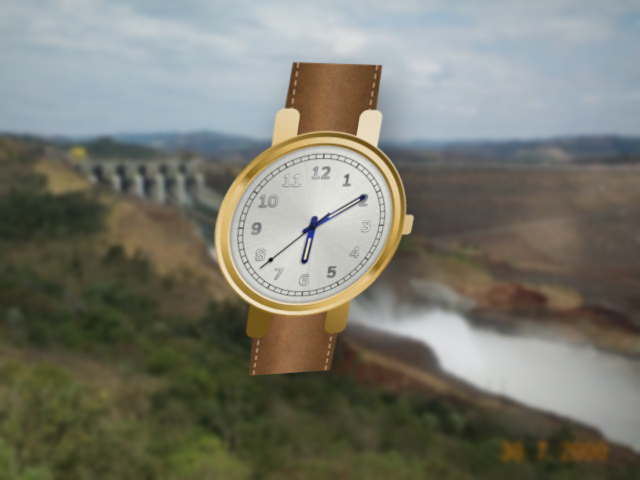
6.09.38
